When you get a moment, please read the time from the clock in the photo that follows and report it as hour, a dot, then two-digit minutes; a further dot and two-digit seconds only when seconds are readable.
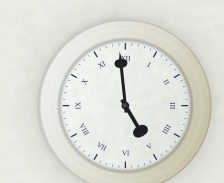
4.59
